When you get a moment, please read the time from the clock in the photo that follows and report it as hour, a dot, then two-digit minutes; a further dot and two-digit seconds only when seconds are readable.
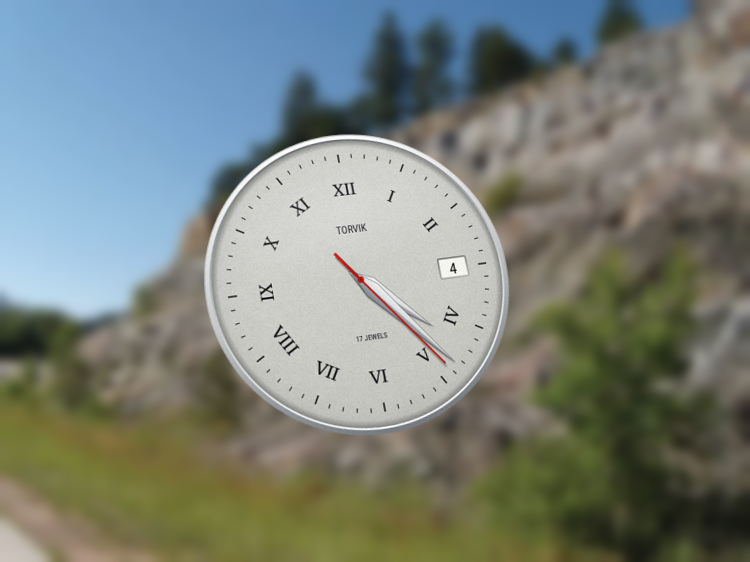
4.23.24
